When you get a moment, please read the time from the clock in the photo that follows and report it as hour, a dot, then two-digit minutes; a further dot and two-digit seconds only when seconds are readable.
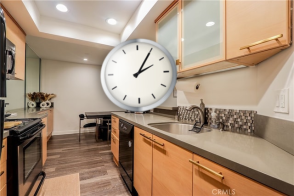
2.05
